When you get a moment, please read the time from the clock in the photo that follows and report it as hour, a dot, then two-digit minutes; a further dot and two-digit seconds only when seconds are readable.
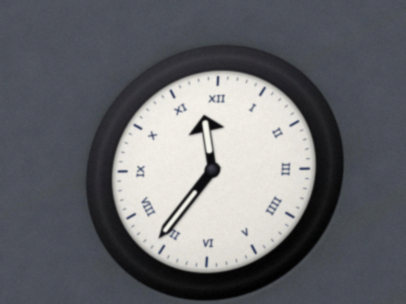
11.36
